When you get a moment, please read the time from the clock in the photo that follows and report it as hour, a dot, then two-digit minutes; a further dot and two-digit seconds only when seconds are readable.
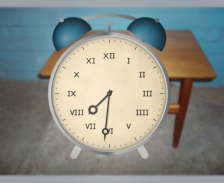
7.31
